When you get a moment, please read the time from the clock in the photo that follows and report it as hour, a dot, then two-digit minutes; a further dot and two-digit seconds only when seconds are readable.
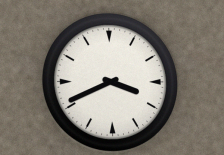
3.41
